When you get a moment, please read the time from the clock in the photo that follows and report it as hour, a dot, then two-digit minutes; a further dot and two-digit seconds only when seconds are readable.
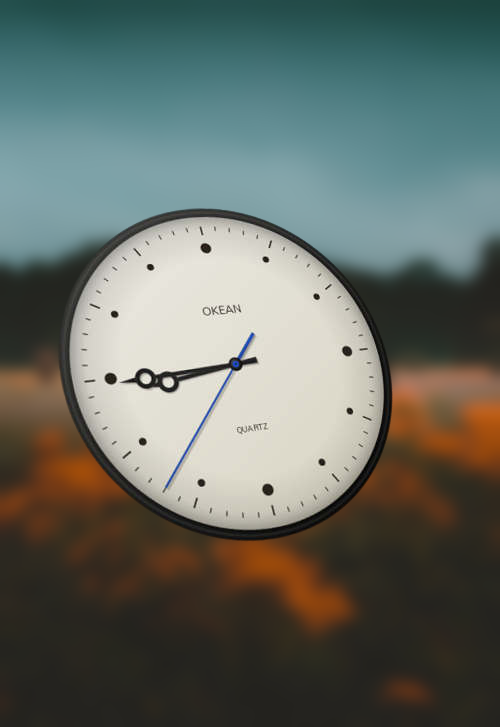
8.44.37
